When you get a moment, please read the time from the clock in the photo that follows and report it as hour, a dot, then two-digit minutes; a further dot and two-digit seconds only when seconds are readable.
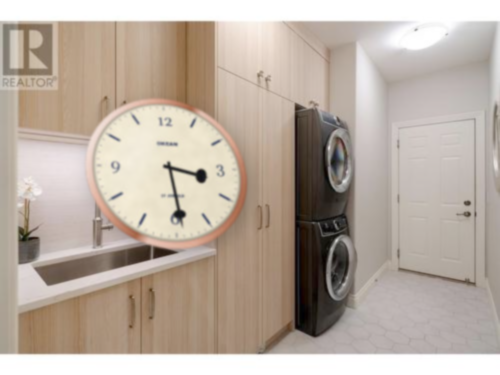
3.29
